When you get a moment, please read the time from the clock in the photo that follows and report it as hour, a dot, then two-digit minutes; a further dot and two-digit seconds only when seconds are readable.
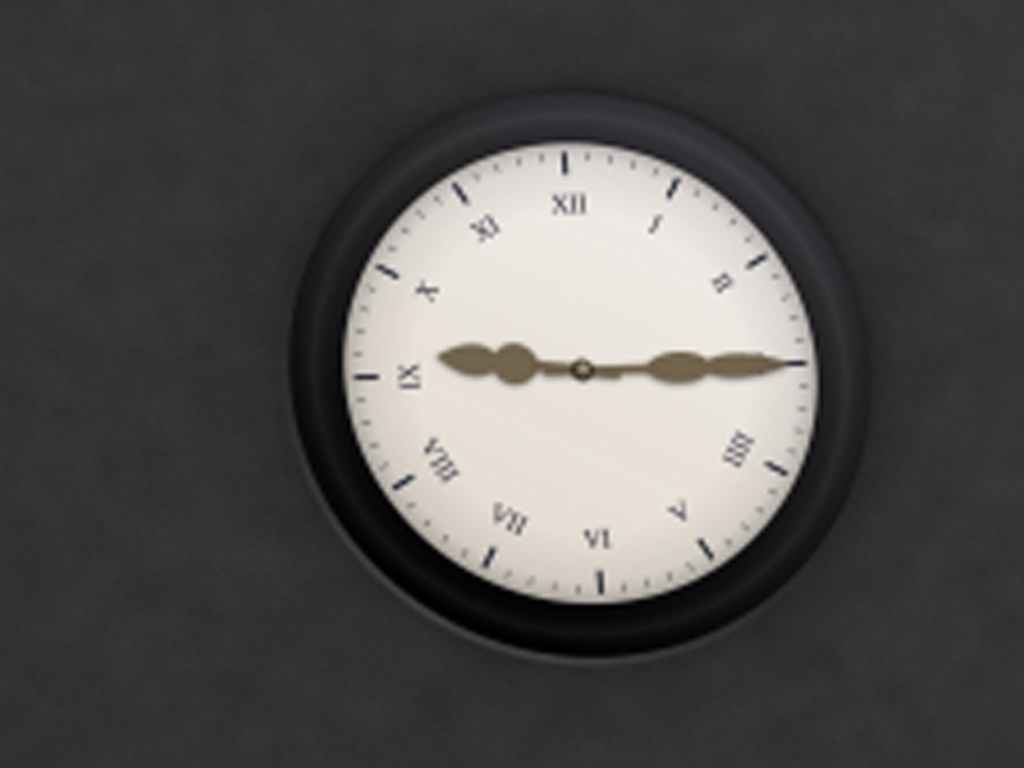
9.15
